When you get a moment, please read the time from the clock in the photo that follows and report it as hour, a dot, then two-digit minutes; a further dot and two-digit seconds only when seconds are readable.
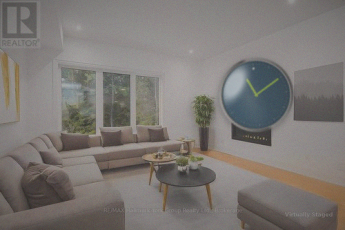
11.10
